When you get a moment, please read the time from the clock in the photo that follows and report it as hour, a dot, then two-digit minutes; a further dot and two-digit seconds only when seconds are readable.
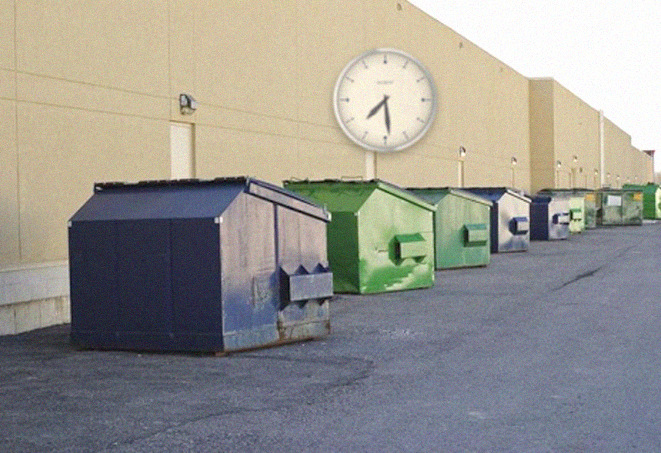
7.29
